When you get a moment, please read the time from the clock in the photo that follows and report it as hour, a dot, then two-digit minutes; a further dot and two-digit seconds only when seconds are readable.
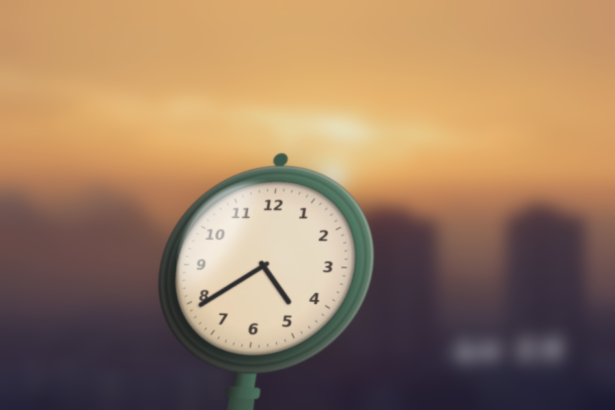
4.39
